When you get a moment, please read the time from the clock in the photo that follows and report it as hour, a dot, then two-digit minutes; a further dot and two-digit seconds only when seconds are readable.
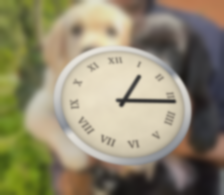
1.16
